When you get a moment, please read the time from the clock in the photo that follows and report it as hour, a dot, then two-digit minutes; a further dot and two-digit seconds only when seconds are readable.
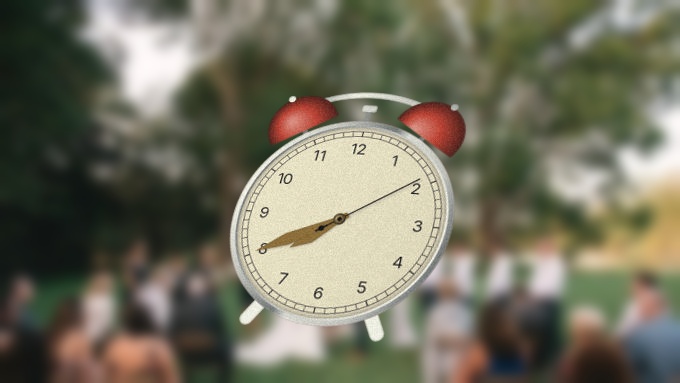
7.40.09
